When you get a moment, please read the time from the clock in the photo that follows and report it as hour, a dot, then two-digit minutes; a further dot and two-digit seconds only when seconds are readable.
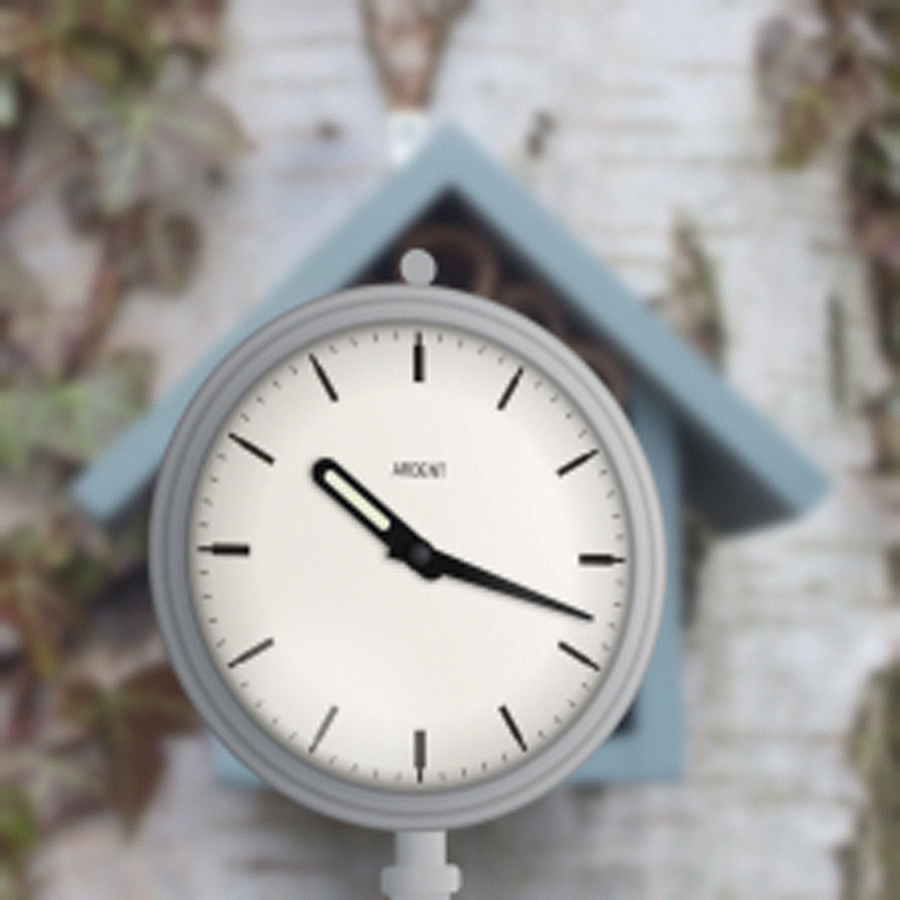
10.18
